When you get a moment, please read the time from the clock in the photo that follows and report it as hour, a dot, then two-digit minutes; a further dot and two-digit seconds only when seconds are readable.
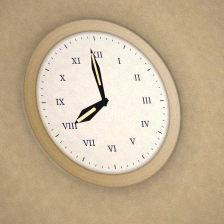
7.59
